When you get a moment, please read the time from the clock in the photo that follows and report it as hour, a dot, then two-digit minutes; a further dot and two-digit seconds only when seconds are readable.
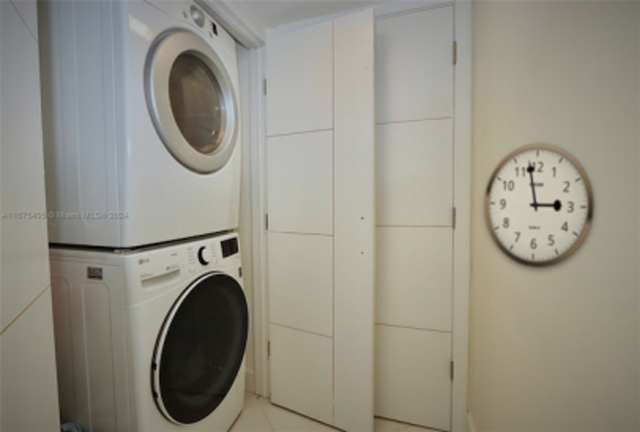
2.58
